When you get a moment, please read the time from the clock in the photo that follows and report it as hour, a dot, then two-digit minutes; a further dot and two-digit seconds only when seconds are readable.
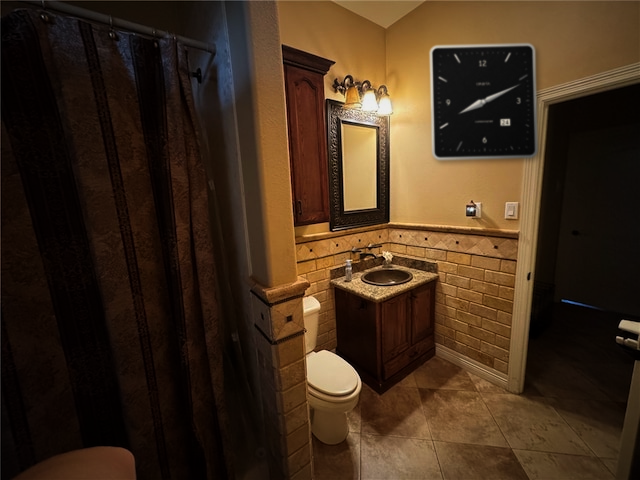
8.11
